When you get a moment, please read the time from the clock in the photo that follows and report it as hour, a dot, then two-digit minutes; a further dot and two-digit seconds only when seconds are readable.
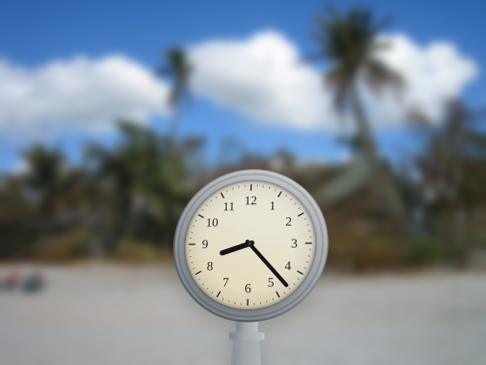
8.23
